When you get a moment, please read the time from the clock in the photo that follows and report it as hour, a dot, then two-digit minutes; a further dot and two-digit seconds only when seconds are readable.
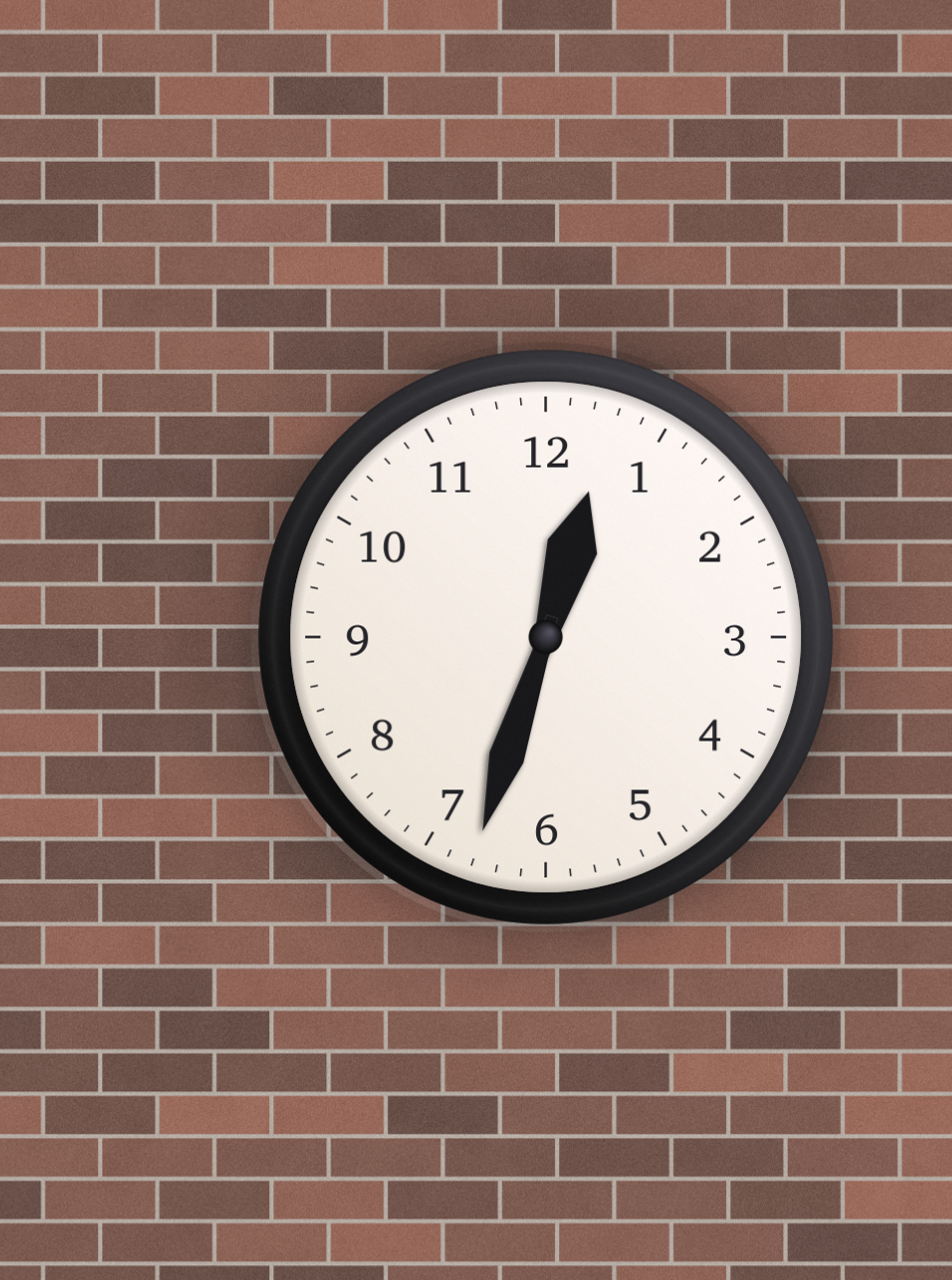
12.33
